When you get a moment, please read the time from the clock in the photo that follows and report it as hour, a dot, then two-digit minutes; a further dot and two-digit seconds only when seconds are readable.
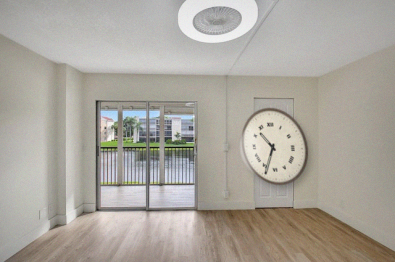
10.34
